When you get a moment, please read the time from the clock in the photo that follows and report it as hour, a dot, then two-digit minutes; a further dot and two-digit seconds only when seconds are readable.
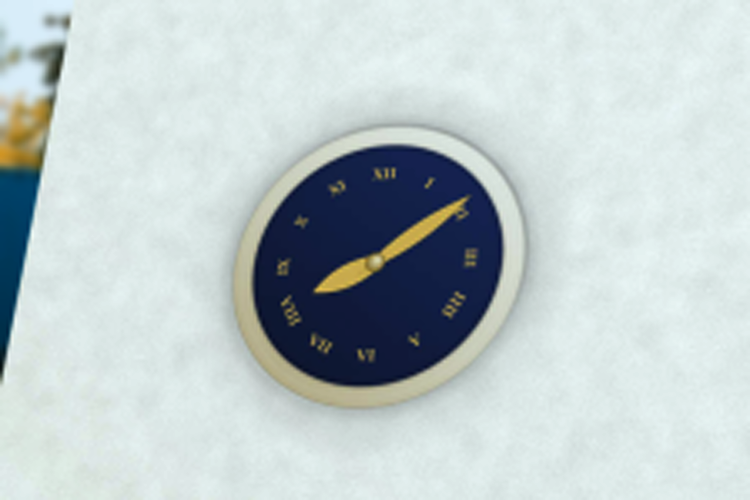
8.09
